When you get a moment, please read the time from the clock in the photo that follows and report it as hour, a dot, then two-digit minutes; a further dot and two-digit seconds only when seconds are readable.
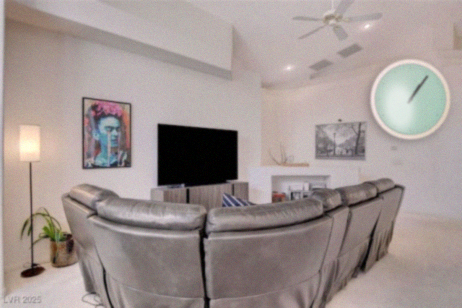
1.06
